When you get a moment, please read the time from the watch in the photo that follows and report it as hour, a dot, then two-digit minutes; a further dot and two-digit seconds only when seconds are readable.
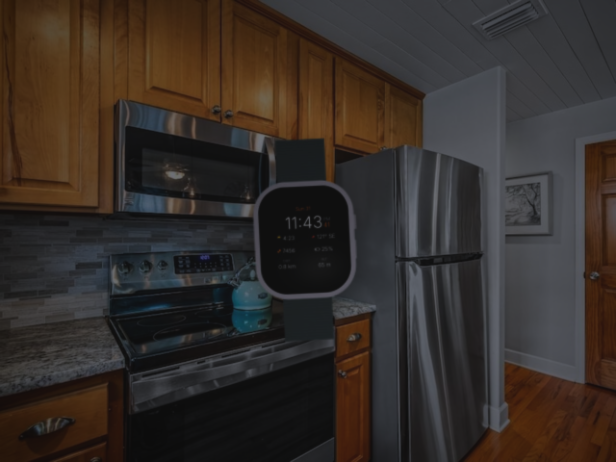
11.43
